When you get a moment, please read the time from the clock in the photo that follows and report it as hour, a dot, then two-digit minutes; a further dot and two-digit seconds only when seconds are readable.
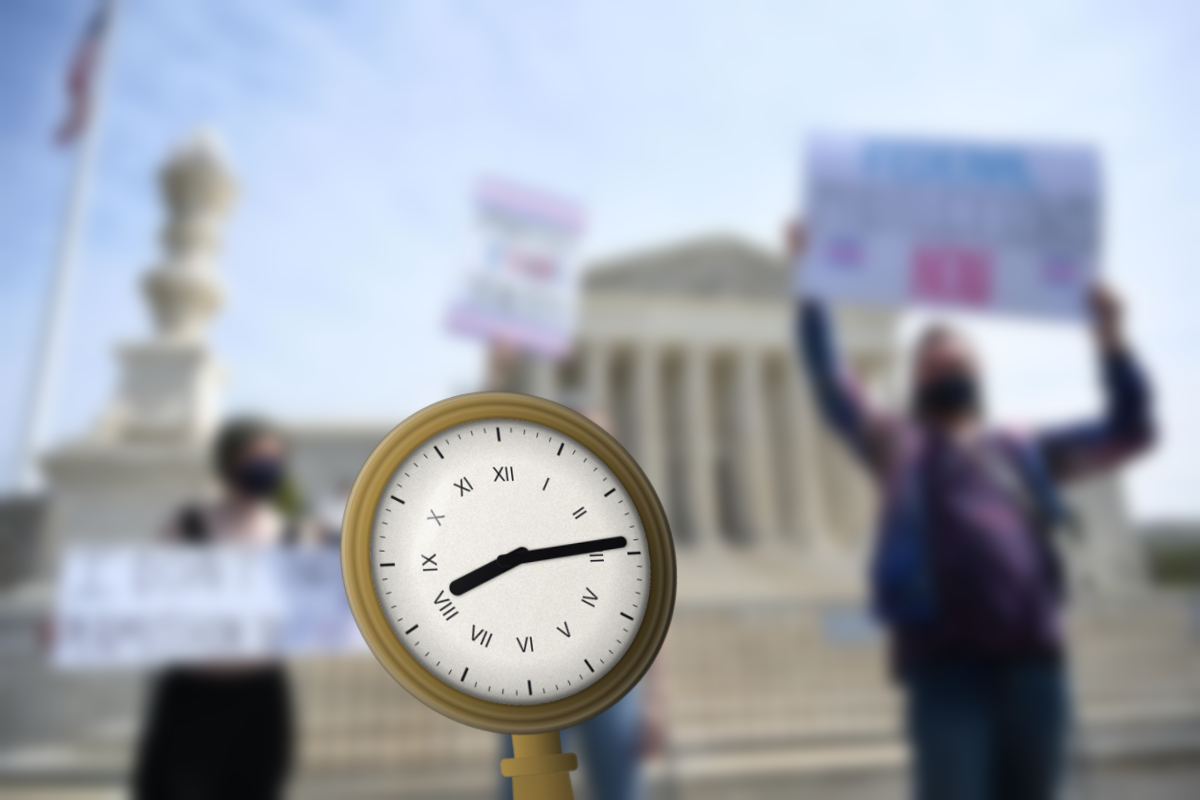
8.14
